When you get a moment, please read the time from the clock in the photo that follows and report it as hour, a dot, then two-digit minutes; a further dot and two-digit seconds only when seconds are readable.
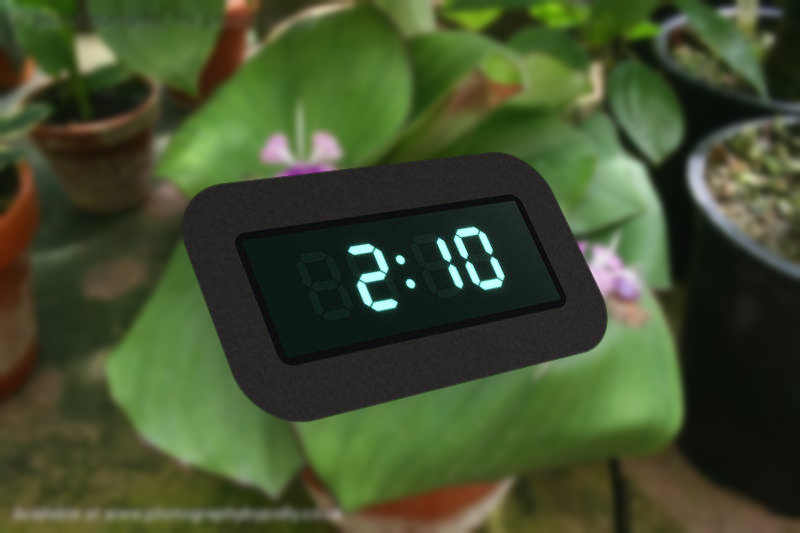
2.10
